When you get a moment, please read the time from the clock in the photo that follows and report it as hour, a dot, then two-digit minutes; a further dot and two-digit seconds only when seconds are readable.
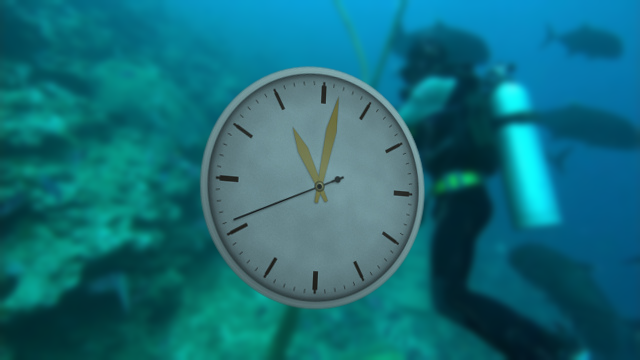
11.01.41
